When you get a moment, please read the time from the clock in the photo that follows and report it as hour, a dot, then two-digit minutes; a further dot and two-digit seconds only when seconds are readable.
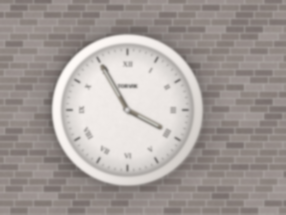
3.55
